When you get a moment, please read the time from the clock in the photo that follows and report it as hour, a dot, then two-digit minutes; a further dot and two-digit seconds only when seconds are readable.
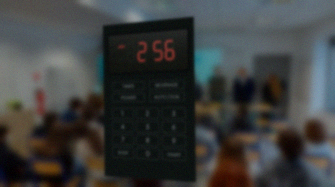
2.56
